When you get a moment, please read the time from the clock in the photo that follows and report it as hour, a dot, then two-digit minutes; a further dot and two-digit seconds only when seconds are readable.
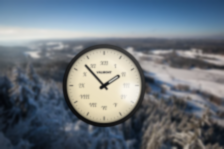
1.53
